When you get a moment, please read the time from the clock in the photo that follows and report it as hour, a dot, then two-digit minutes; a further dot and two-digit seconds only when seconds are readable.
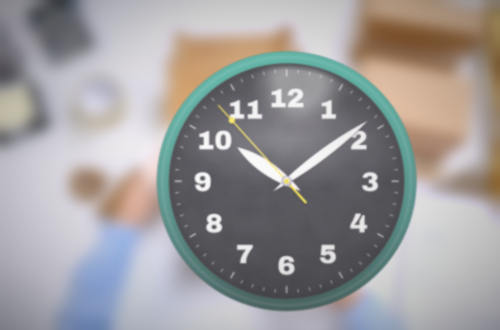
10.08.53
